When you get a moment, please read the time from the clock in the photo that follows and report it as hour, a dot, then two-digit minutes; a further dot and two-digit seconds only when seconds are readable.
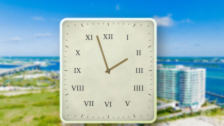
1.57
